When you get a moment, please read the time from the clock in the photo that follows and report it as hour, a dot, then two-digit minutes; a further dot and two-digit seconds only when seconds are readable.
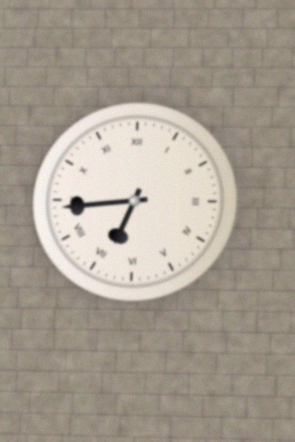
6.44
